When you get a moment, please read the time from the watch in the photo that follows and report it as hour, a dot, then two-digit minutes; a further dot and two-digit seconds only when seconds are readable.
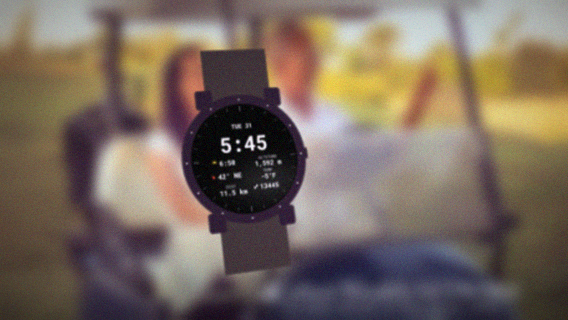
5.45
